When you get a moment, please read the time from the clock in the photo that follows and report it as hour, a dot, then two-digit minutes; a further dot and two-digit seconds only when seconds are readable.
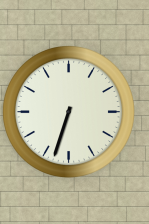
6.33
